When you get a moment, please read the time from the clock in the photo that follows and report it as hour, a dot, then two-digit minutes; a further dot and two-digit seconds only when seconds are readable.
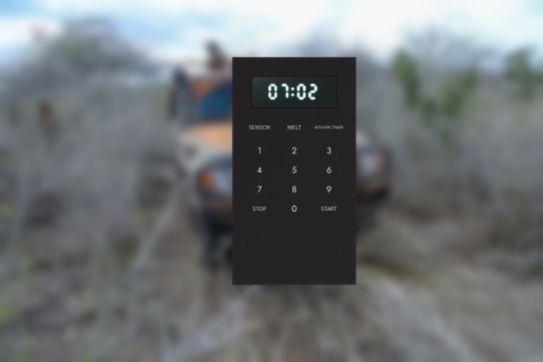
7.02
